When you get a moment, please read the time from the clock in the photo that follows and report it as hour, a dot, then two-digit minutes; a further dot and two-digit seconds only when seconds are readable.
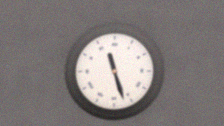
11.27
